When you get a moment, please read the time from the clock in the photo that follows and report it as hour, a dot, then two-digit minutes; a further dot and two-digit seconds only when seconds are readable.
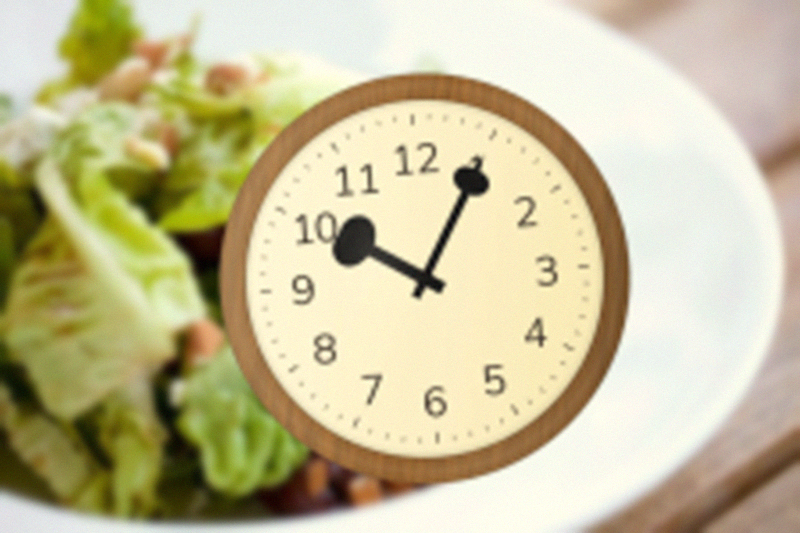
10.05
